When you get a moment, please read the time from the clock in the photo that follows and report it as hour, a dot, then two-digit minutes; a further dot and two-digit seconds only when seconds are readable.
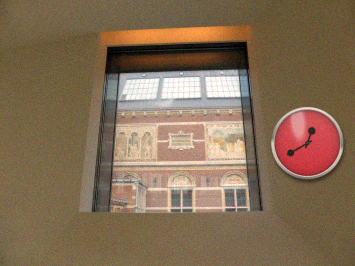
12.40
